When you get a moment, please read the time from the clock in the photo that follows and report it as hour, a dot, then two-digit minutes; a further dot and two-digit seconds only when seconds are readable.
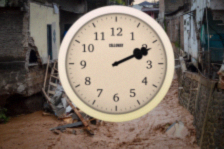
2.11
